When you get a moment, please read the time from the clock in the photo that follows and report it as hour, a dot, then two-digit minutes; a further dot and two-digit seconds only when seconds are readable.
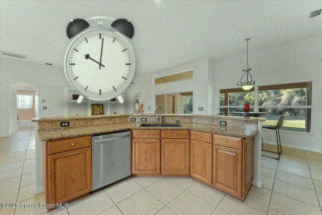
10.01
